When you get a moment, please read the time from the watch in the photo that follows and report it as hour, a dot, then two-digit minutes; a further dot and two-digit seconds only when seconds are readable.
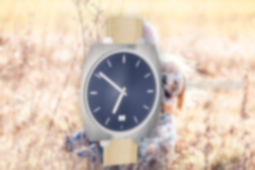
6.51
